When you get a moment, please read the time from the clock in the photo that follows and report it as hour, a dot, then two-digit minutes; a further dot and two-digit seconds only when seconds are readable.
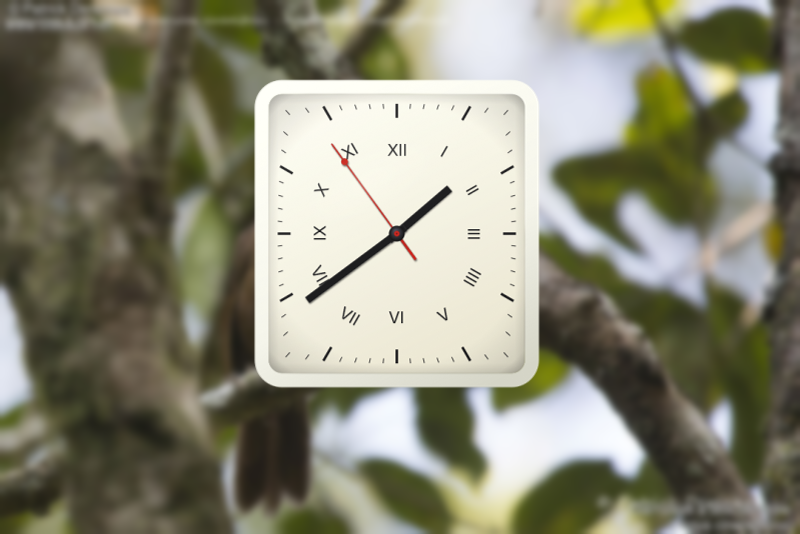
1.38.54
